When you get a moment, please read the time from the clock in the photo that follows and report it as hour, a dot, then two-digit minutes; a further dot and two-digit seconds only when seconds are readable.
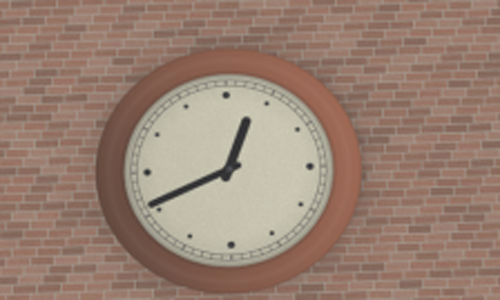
12.41
